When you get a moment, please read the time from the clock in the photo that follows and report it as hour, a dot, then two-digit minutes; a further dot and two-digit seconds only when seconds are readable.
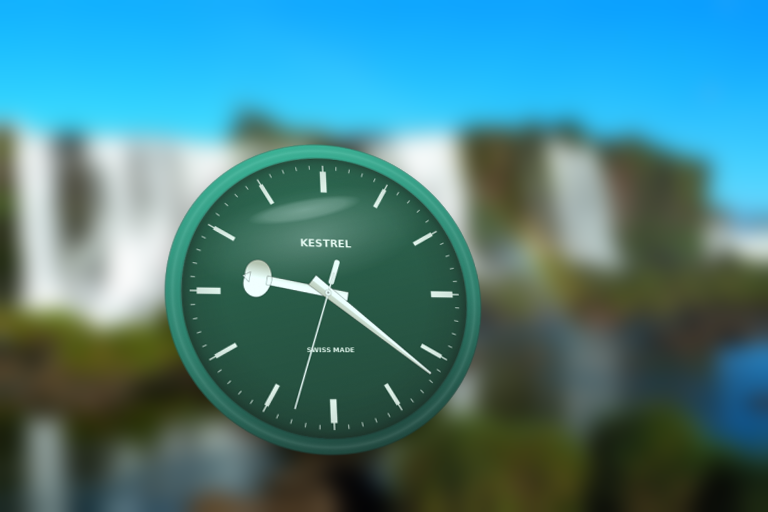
9.21.33
